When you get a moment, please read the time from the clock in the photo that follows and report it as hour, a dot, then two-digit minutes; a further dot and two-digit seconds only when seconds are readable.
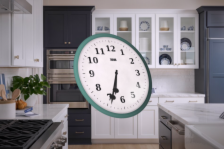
6.34
